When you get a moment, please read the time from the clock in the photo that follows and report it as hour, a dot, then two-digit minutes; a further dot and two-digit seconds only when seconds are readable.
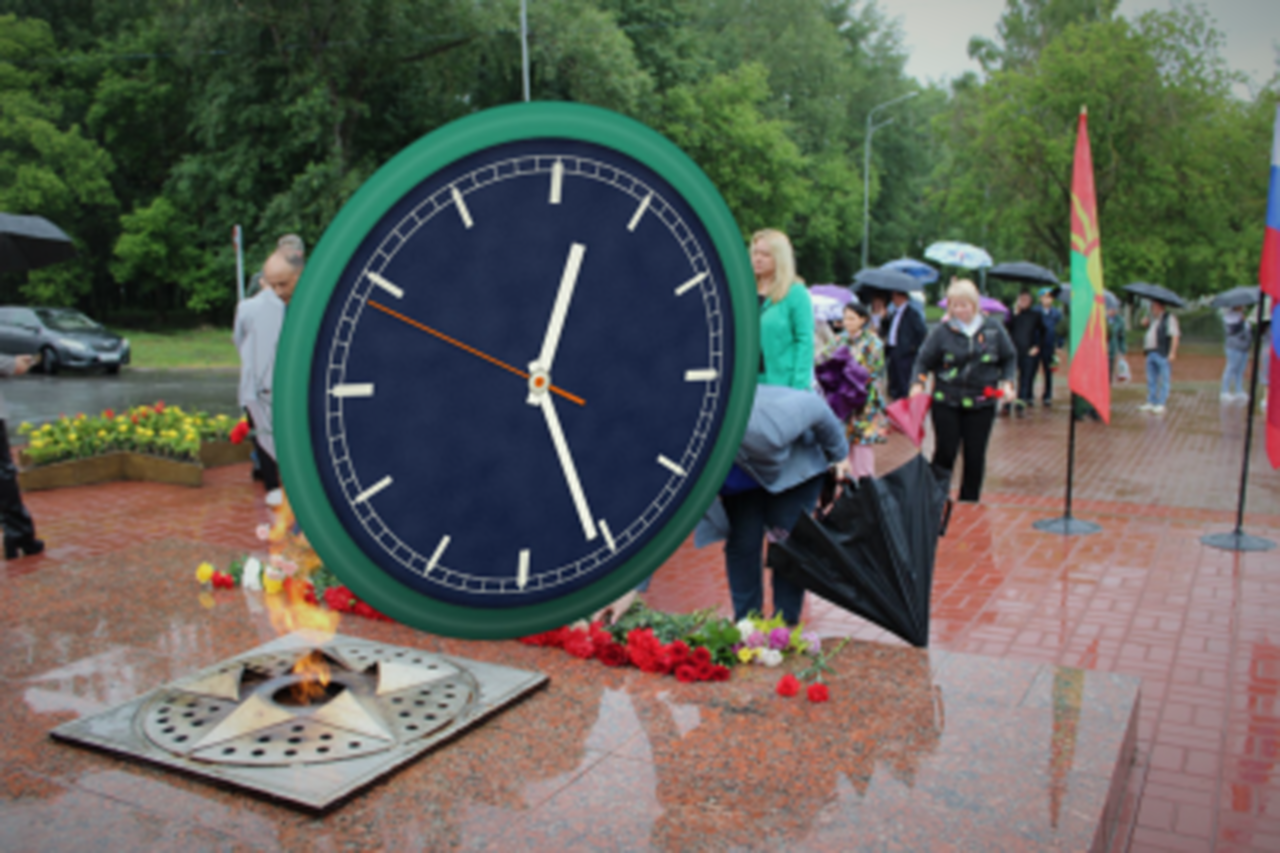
12.25.49
